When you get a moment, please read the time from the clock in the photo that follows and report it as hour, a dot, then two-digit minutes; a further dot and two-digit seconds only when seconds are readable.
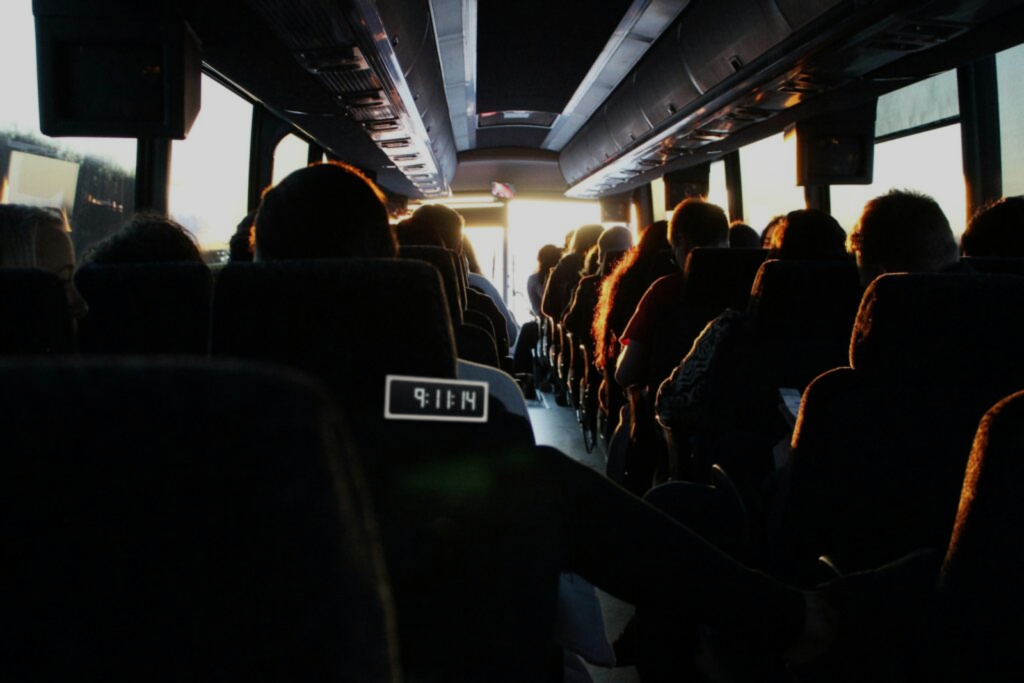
9.11.14
